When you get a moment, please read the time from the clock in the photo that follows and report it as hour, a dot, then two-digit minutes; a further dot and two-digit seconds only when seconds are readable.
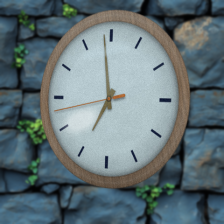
6.58.43
